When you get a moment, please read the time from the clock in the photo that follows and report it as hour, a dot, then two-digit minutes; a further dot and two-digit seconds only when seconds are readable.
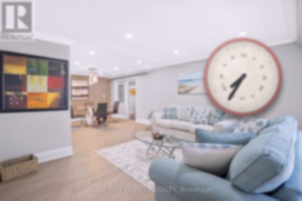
7.35
